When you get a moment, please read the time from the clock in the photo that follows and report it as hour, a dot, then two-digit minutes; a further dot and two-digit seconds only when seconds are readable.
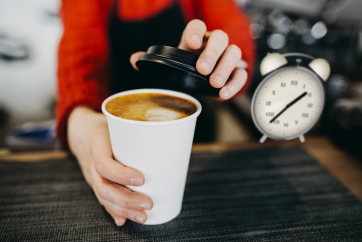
1.37
